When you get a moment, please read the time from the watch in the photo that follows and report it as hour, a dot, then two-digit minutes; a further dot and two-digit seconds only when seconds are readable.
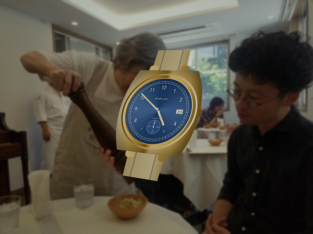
4.51
